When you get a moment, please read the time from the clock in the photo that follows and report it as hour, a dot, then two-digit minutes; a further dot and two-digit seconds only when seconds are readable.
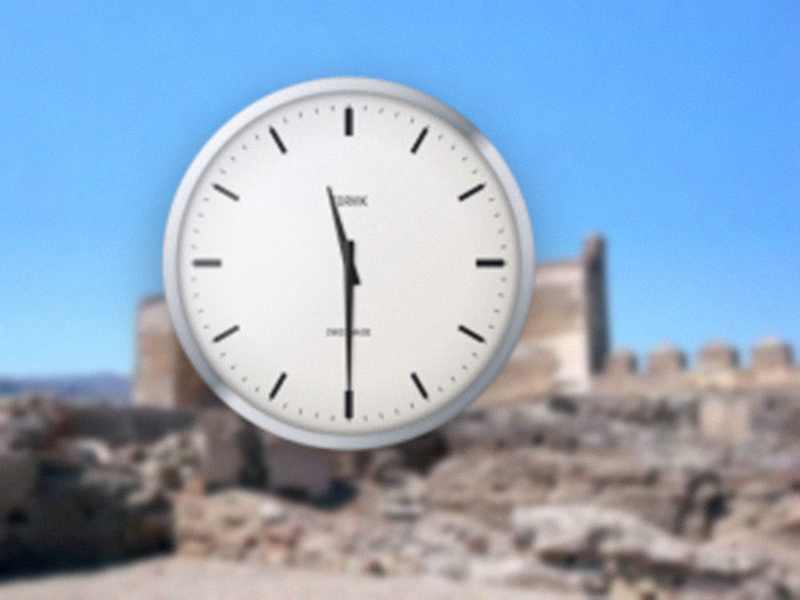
11.30
